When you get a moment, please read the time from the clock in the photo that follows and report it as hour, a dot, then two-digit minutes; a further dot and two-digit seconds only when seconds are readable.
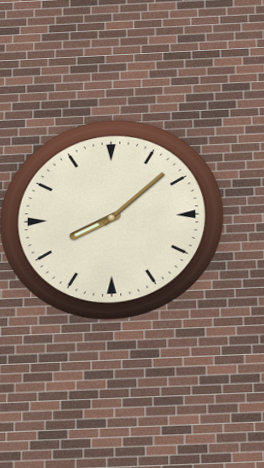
8.08
